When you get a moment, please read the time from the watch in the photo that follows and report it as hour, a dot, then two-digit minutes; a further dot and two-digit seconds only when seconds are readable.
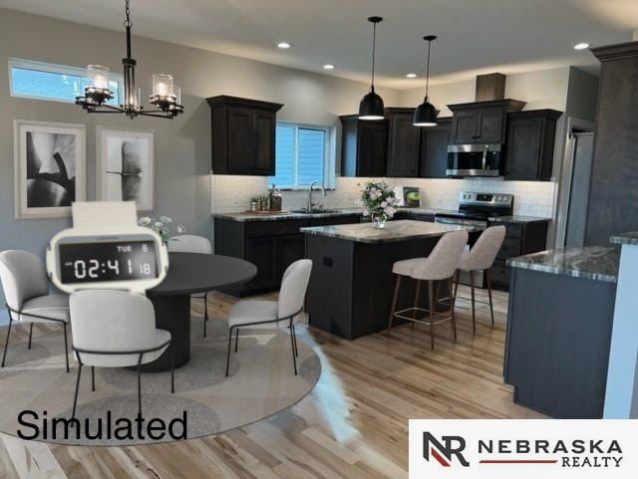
2.41.18
